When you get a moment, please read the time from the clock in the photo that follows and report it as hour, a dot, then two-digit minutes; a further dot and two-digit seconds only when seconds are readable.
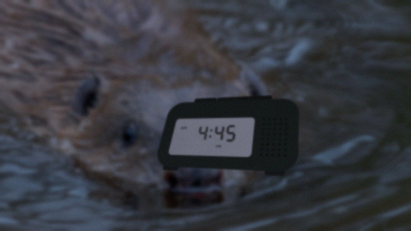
4.45
